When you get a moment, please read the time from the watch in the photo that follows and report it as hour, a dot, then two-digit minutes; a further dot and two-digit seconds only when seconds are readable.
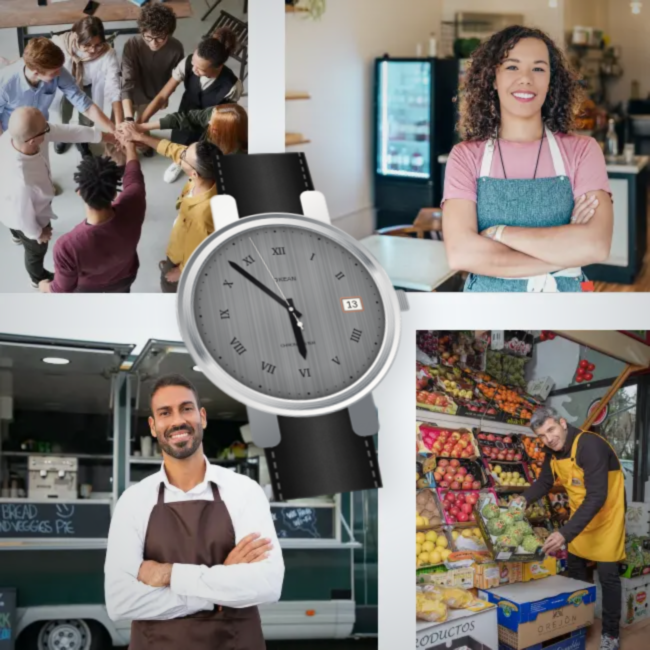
5.52.57
